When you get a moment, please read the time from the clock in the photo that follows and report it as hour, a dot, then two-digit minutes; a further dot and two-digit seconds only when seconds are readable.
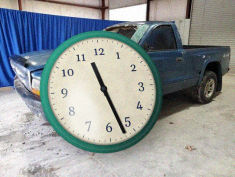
11.27
